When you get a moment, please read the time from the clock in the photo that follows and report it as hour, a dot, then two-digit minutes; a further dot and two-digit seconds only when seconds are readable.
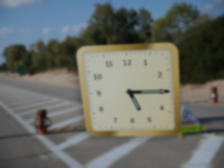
5.15
